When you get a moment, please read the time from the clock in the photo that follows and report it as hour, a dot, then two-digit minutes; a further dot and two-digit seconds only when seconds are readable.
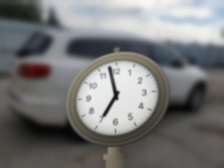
6.58
